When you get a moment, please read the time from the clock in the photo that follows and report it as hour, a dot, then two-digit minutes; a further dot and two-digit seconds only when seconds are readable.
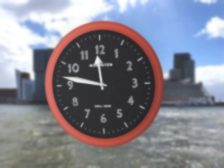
11.47
